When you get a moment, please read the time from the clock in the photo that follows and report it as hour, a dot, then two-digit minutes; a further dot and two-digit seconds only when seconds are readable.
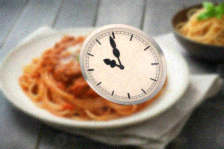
9.59
